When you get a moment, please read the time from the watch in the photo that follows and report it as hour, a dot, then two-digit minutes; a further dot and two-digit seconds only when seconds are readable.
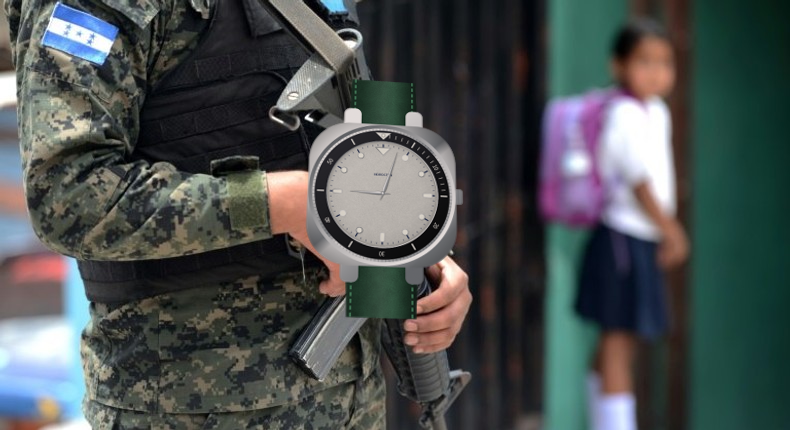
9.03
